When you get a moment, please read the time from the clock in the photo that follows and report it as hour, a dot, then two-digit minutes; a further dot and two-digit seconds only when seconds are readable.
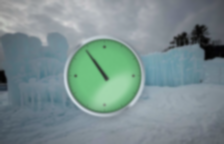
10.54
